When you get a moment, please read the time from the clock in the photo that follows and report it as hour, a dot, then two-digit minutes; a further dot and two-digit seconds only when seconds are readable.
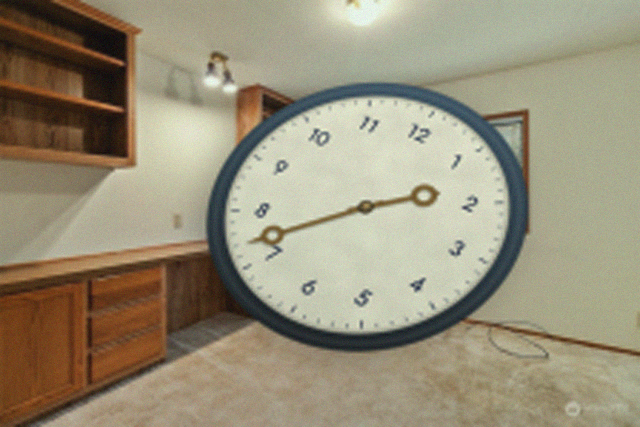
1.37
